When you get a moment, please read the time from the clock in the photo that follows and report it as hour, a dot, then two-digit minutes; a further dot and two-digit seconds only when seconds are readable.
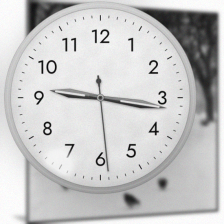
9.16.29
